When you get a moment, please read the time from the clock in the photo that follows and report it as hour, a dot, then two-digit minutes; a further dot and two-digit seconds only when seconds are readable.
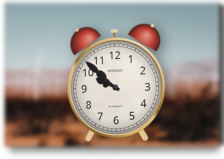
9.52
